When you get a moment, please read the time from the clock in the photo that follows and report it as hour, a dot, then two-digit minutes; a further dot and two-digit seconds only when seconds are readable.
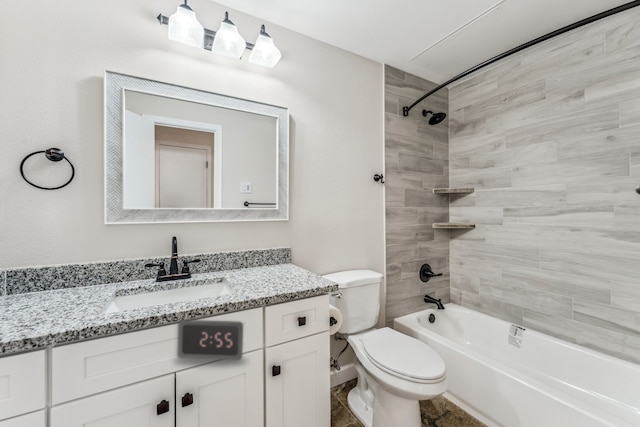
2.55
